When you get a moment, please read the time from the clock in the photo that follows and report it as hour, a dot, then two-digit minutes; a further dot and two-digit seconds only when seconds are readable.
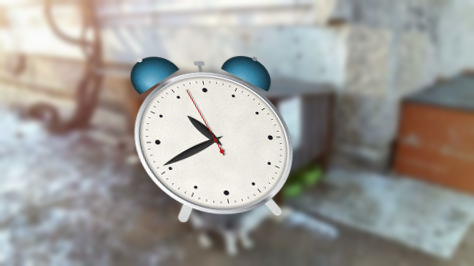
10.40.57
